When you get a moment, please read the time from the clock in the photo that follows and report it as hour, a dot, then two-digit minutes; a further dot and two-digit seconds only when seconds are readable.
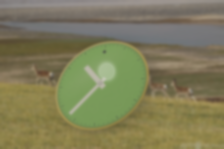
10.37
